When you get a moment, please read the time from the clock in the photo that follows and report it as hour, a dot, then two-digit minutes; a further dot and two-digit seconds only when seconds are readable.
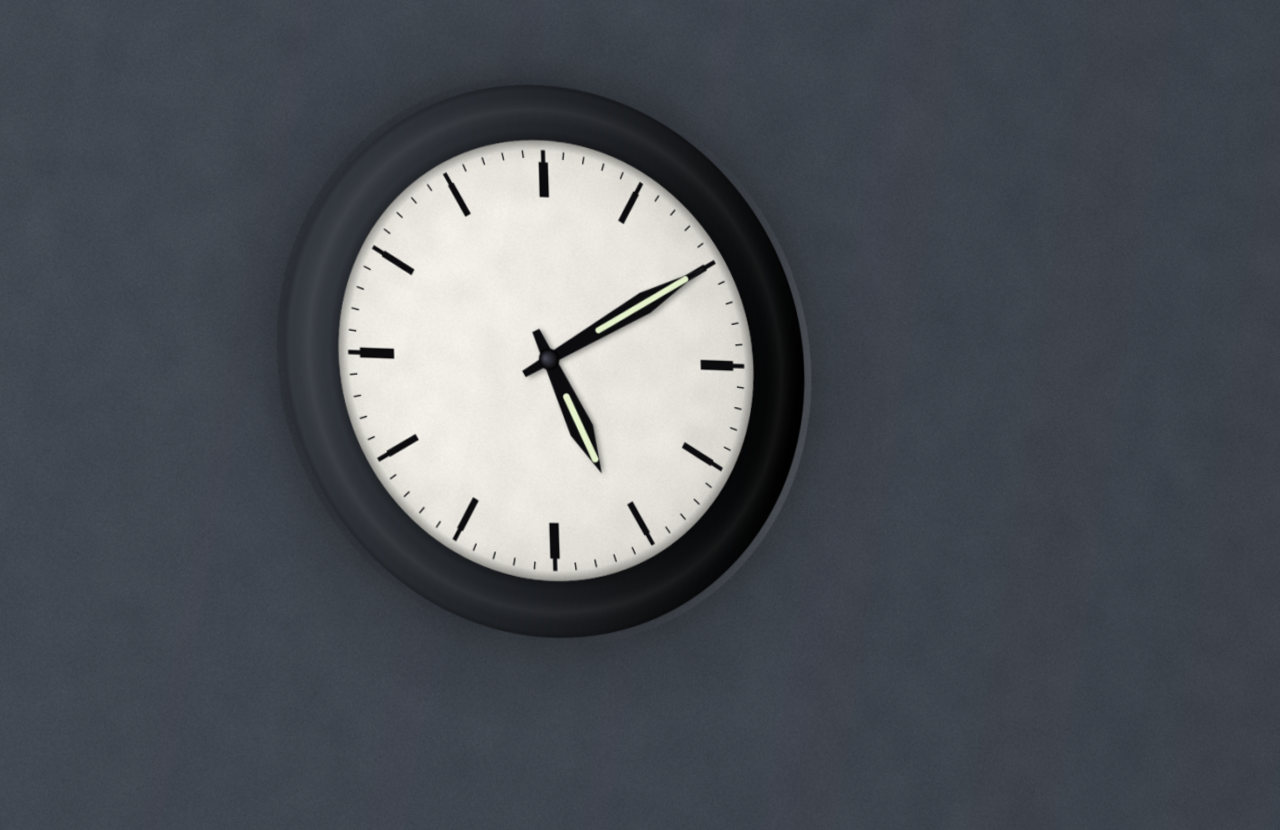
5.10
